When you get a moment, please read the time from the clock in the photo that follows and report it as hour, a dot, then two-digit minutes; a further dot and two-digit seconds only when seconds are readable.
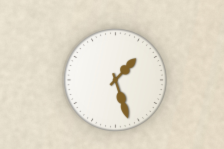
1.27
